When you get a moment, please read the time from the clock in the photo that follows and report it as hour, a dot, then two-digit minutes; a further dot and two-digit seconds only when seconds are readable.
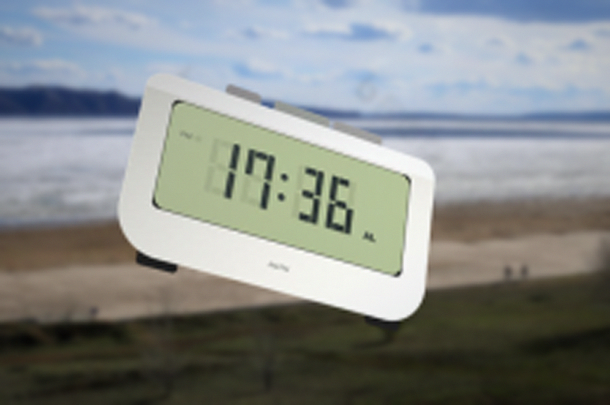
17.36
